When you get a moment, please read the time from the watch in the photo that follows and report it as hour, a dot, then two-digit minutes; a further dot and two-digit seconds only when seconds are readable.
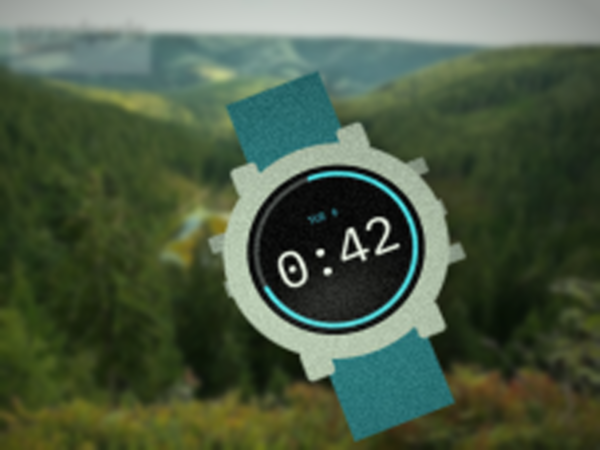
0.42
